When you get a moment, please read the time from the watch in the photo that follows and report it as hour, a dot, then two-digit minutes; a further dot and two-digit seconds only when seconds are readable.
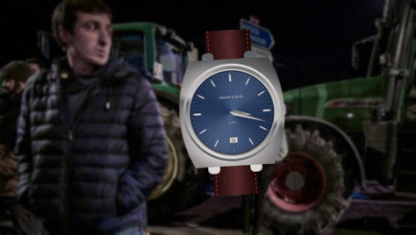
3.18
